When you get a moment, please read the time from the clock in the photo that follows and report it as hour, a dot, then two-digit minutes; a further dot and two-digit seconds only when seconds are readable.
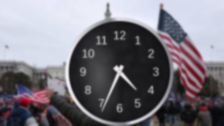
4.34
